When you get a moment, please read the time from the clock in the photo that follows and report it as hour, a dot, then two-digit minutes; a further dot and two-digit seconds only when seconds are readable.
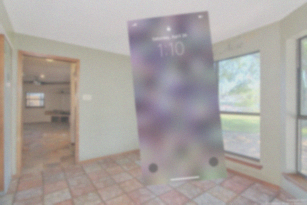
1.10
